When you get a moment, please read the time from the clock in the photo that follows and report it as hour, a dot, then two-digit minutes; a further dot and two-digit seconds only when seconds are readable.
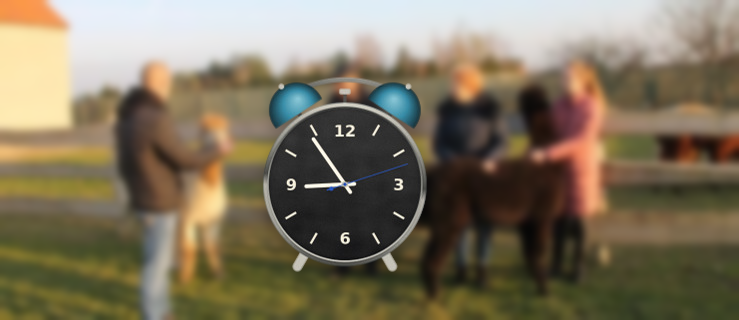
8.54.12
